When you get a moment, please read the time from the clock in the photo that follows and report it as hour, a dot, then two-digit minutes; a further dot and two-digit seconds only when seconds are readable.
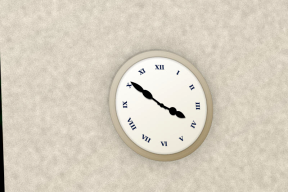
3.51
